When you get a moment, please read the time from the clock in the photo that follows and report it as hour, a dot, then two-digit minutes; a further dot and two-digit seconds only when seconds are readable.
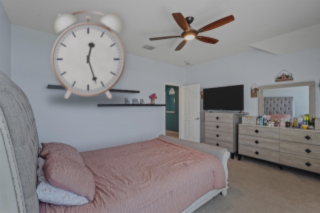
12.27
